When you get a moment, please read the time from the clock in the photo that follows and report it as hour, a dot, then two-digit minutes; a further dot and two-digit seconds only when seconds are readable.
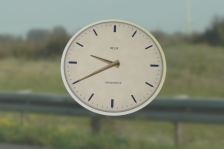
9.40
